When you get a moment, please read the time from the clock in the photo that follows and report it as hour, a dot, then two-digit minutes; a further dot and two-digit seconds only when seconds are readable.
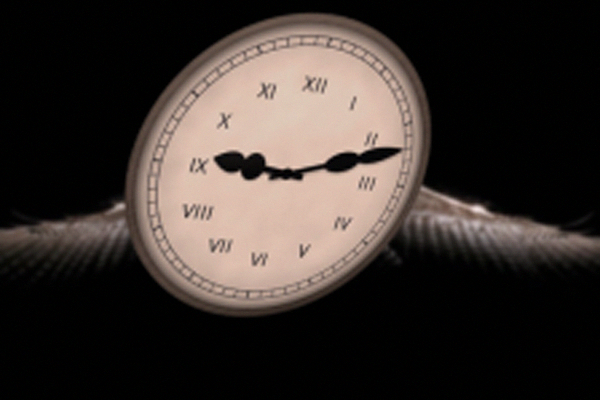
9.12
